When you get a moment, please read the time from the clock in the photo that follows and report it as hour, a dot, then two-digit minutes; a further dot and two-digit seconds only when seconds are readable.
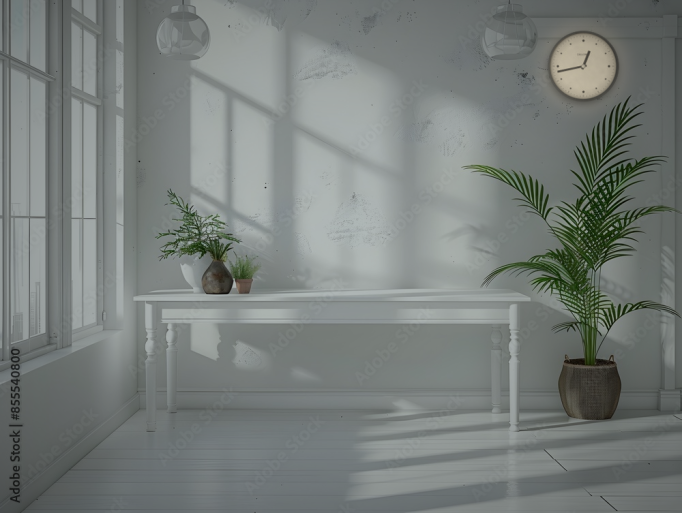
12.43
